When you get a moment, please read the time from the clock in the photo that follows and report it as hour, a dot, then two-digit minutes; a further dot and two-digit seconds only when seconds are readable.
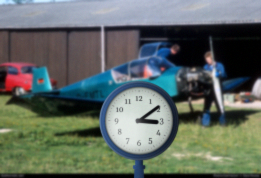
3.09
